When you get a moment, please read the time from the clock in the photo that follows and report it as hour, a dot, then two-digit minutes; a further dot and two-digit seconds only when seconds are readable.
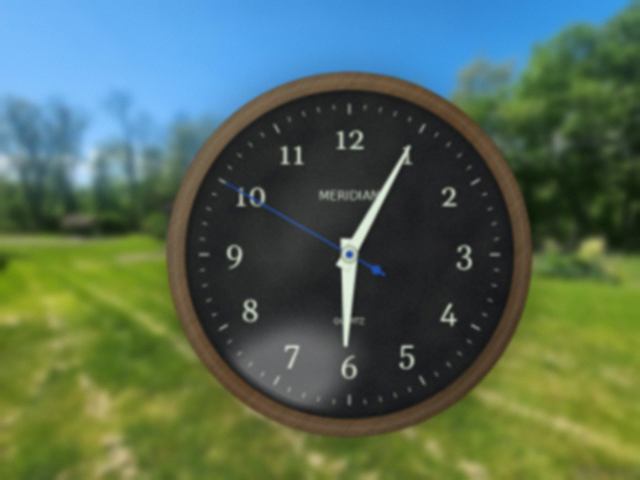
6.04.50
